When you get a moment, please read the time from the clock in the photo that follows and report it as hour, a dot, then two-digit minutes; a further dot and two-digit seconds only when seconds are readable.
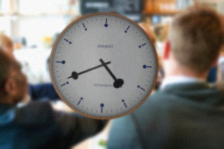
4.41
